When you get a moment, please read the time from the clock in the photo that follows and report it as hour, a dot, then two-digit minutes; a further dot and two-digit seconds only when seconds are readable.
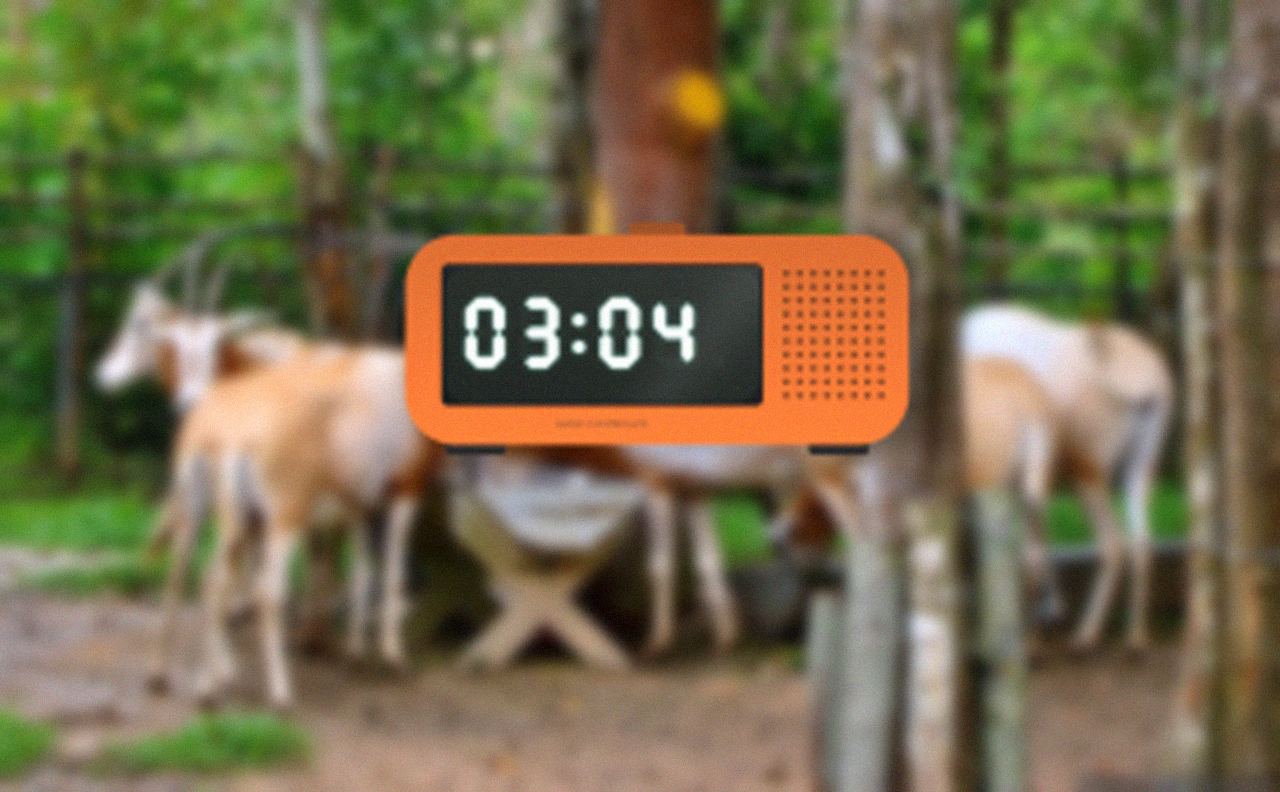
3.04
